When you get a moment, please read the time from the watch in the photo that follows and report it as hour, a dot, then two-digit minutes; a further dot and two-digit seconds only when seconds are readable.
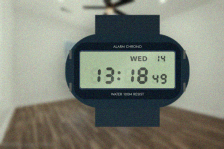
13.18.49
